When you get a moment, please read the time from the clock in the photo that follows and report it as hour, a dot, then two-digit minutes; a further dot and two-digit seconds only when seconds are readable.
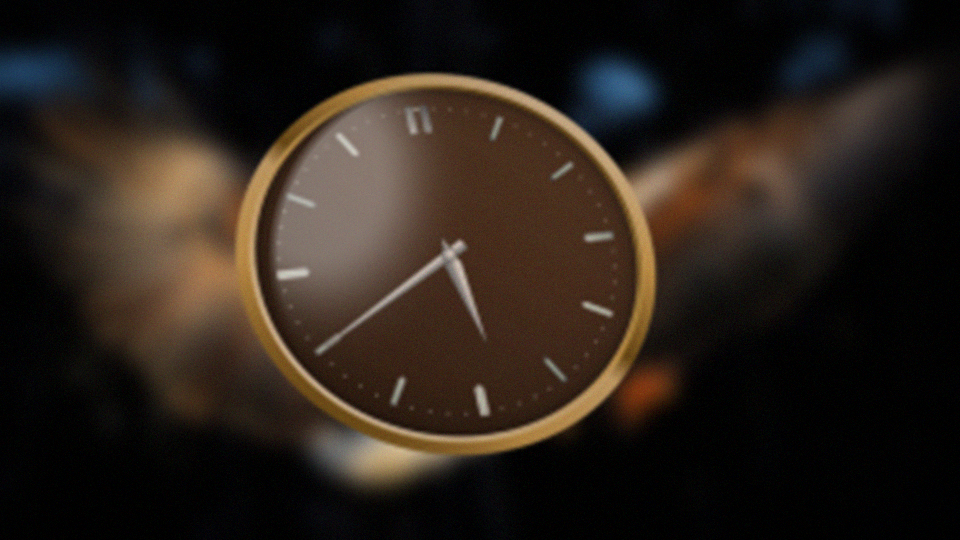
5.40
